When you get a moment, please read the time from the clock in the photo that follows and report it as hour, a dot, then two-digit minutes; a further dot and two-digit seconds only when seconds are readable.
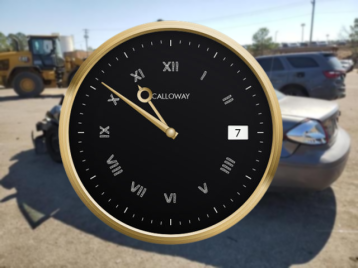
10.51
